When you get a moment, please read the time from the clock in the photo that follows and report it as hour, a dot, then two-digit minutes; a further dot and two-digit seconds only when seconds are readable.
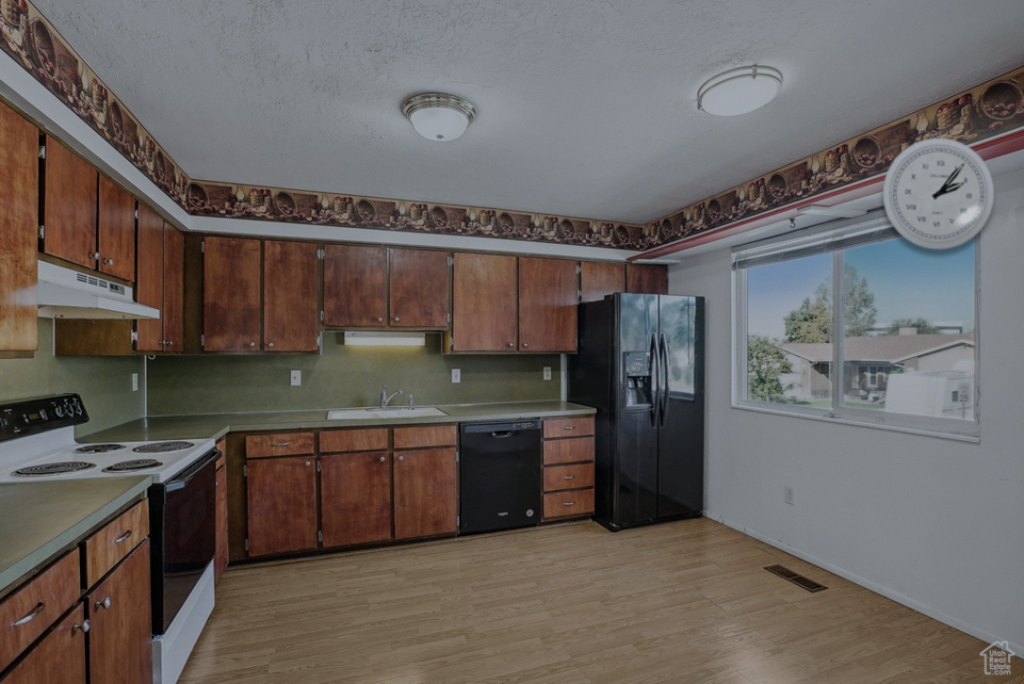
2.06
